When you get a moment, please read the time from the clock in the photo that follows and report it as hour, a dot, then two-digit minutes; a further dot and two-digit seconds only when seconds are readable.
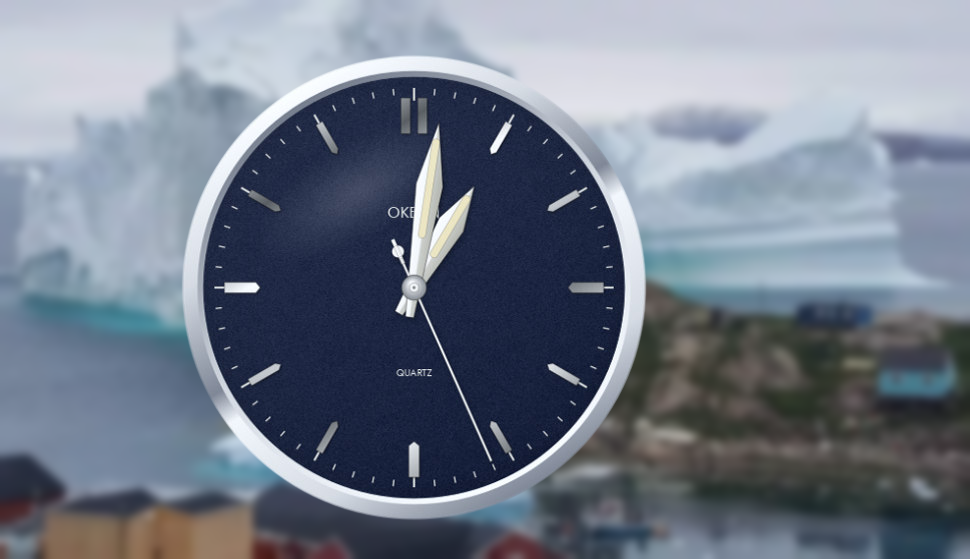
1.01.26
